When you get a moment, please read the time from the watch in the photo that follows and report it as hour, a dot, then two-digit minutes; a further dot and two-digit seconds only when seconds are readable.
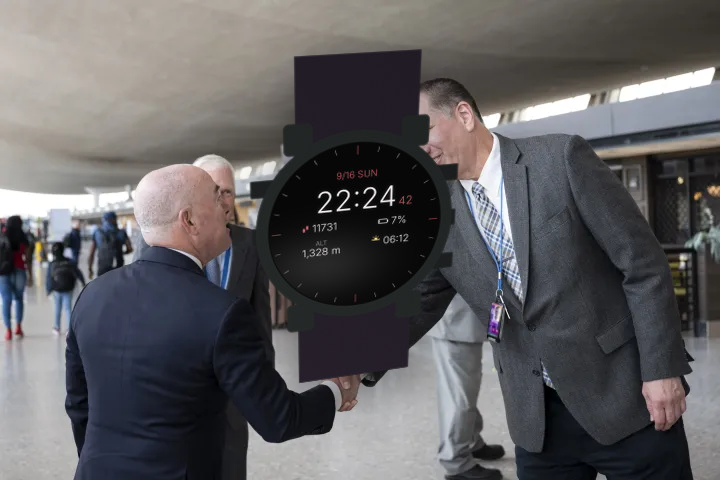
22.24.42
